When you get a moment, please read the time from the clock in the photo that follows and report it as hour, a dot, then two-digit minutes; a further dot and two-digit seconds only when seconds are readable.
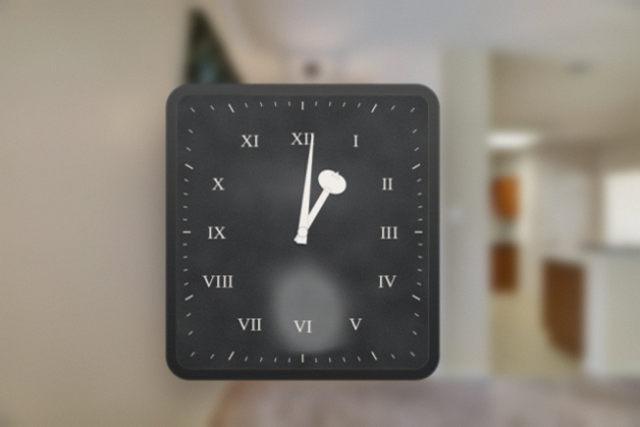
1.01
